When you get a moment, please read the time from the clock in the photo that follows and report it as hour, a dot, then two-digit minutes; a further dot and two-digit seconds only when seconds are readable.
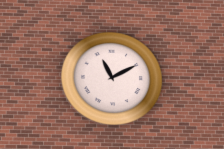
11.10
